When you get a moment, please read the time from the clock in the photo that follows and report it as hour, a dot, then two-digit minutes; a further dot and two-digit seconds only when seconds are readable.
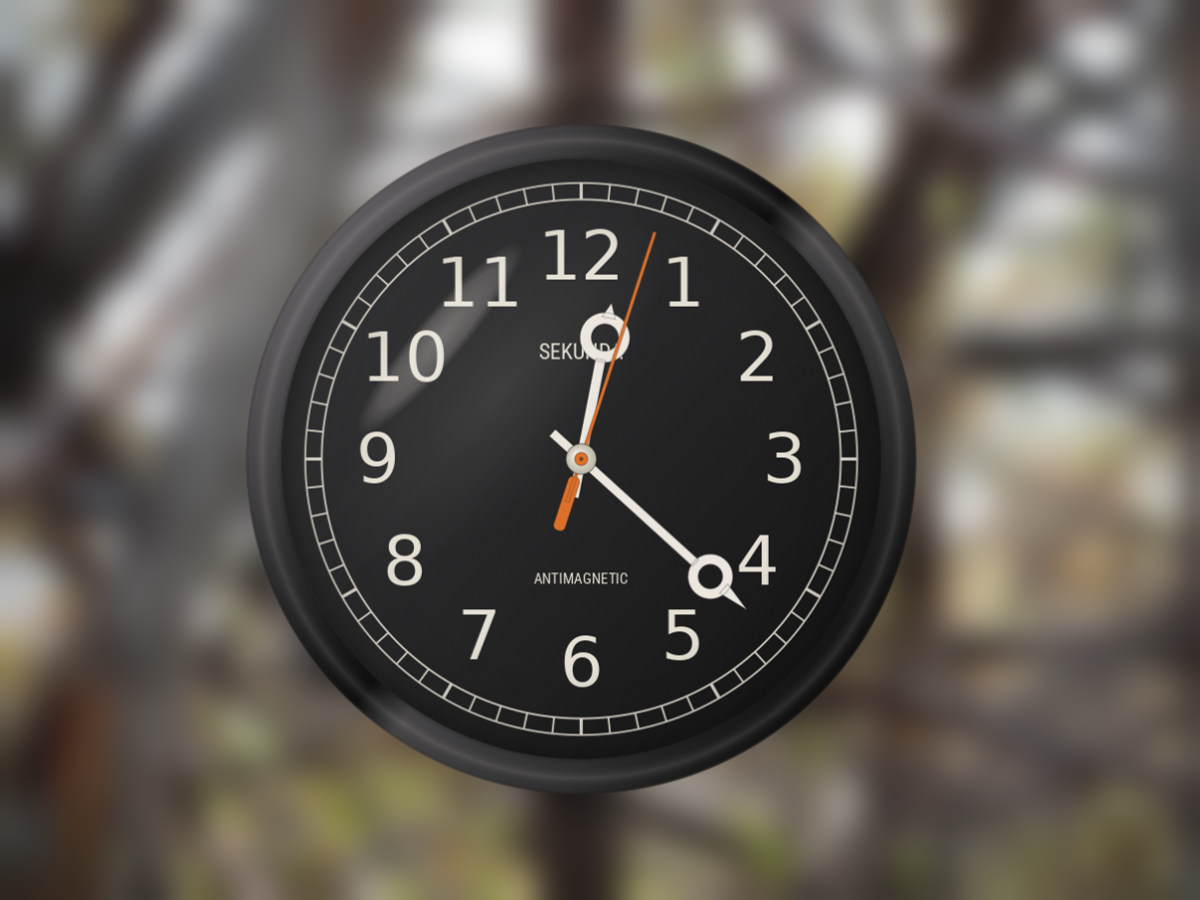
12.22.03
